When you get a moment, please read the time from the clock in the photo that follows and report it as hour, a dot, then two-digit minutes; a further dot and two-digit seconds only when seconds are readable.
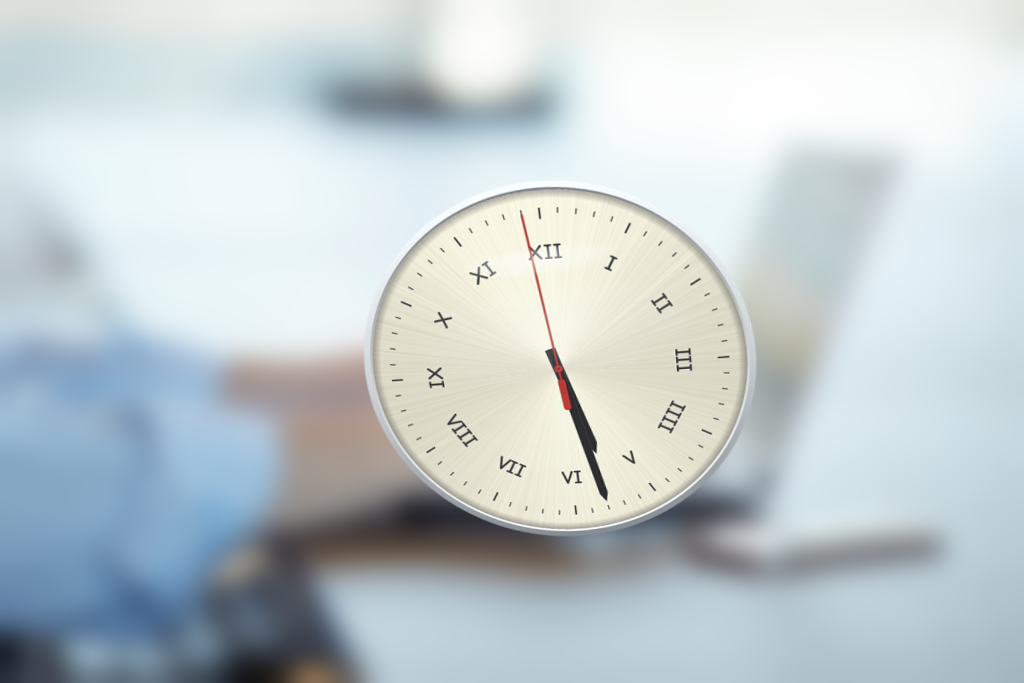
5.27.59
